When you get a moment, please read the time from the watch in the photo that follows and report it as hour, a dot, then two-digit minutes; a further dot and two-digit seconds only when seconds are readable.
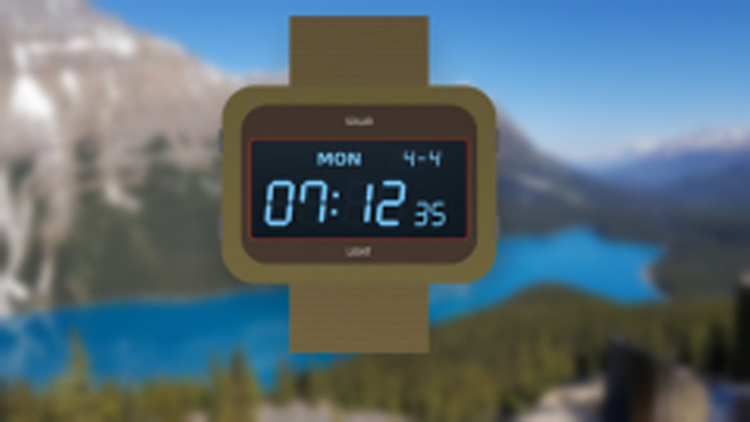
7.12.35
